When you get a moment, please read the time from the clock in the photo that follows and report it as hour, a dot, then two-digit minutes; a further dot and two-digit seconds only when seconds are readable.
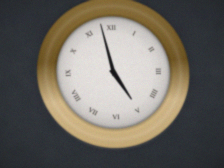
4.58
